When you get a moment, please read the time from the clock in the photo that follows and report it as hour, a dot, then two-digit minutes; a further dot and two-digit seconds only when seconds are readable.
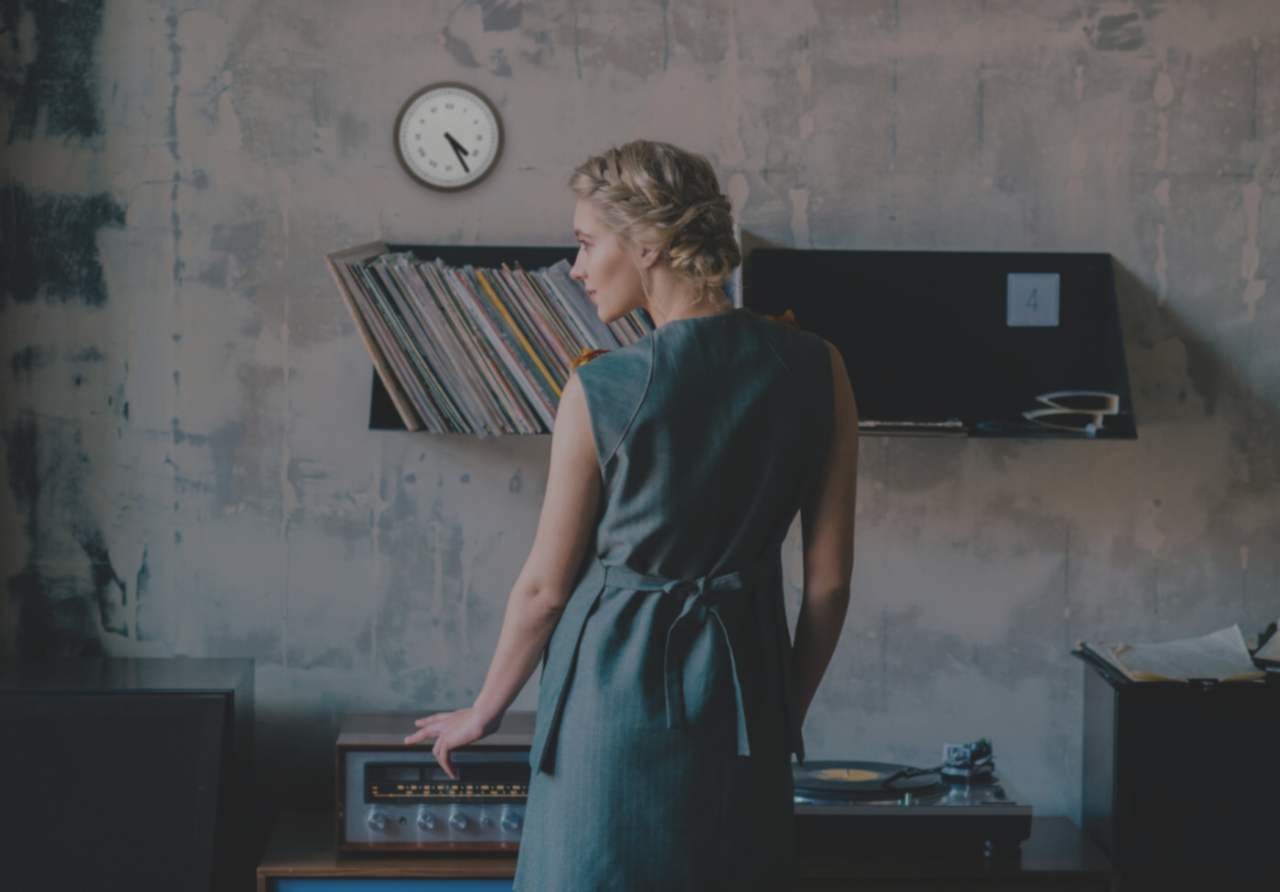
4.25
